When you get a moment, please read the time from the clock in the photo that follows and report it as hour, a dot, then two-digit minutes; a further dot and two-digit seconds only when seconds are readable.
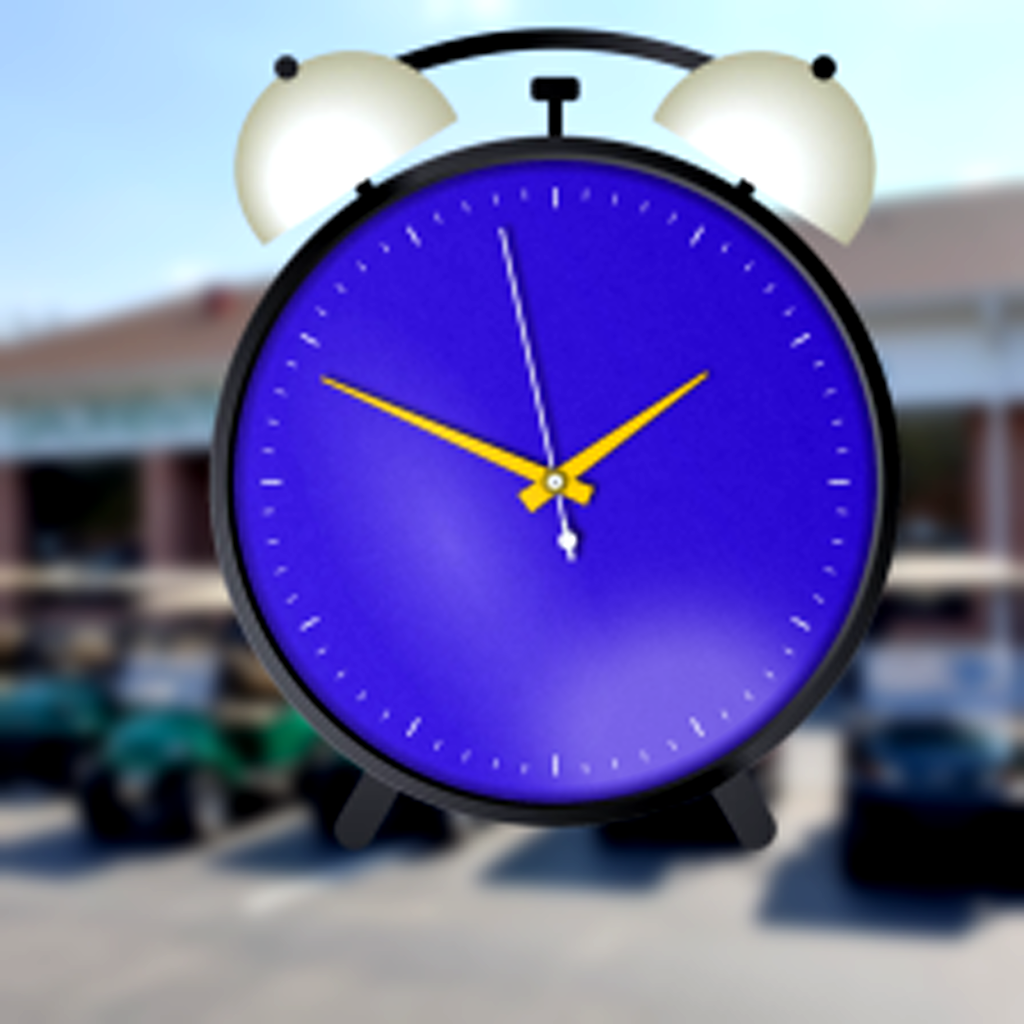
1.48.58
